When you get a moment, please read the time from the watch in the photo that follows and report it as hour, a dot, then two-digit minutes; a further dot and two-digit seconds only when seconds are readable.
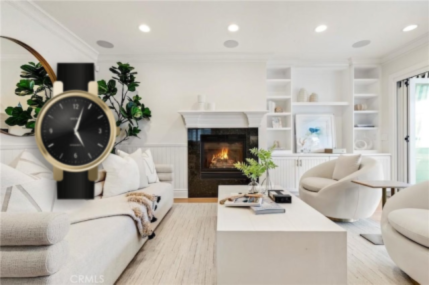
5.03
